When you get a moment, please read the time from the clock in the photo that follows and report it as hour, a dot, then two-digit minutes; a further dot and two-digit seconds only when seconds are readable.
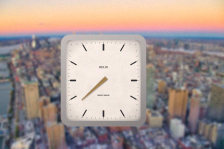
7.38
